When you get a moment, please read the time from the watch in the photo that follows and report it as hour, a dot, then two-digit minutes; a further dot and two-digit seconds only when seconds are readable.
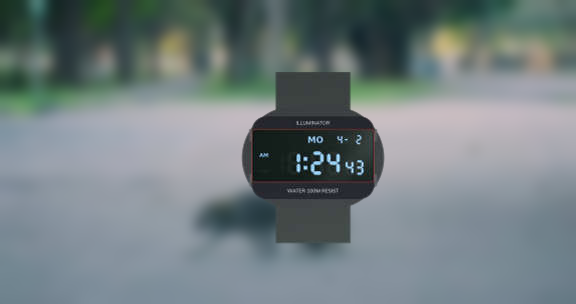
1.24.43
